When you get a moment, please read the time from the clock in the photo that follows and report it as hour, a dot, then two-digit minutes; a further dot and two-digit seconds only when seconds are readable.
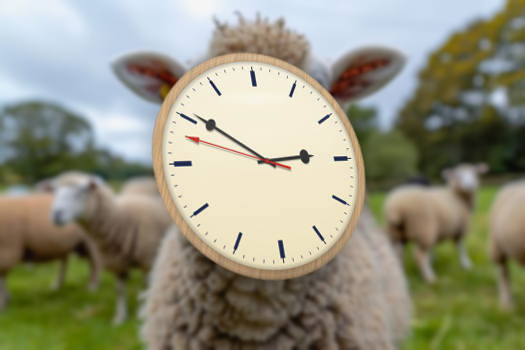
2.50.48
